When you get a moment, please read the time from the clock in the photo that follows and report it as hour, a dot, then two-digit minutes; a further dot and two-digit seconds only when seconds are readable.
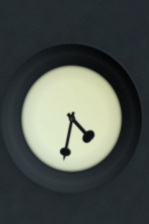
4.32
